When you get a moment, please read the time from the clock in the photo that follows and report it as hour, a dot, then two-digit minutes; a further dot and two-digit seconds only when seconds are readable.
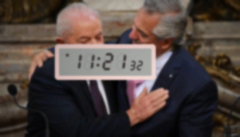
11.21
